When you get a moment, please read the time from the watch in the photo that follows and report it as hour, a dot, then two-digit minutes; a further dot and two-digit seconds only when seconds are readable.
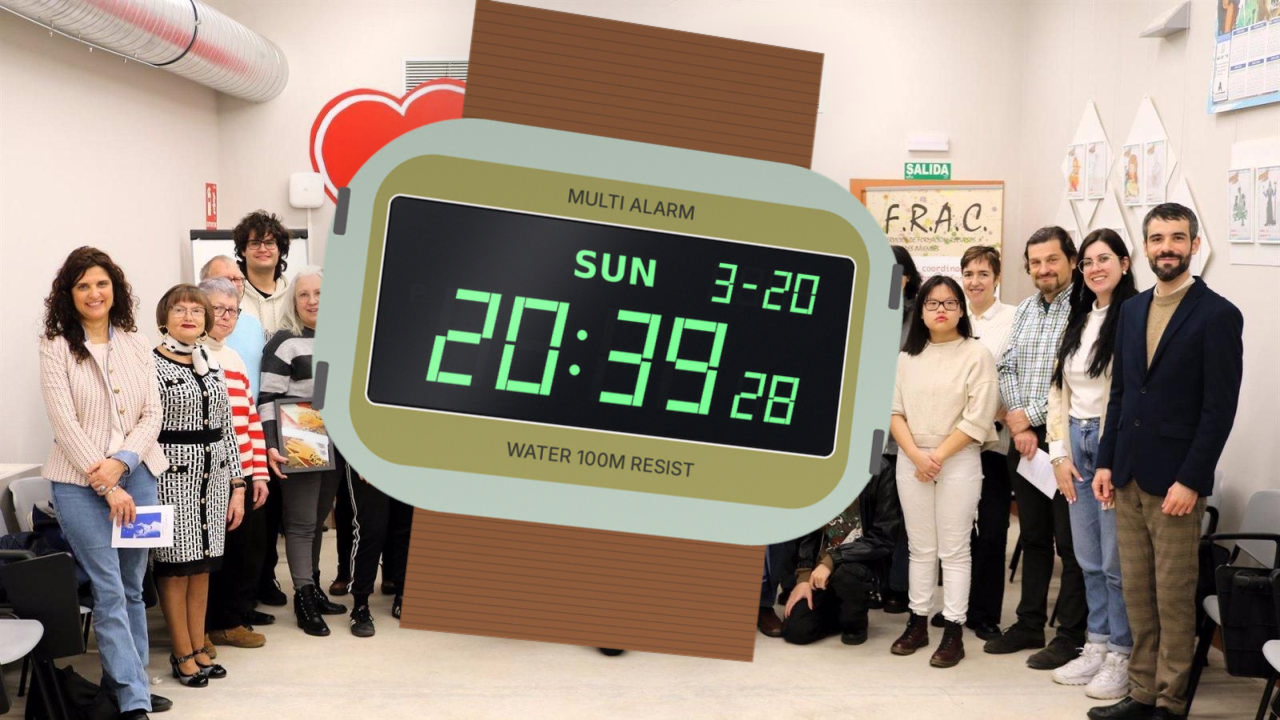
20.39.28
